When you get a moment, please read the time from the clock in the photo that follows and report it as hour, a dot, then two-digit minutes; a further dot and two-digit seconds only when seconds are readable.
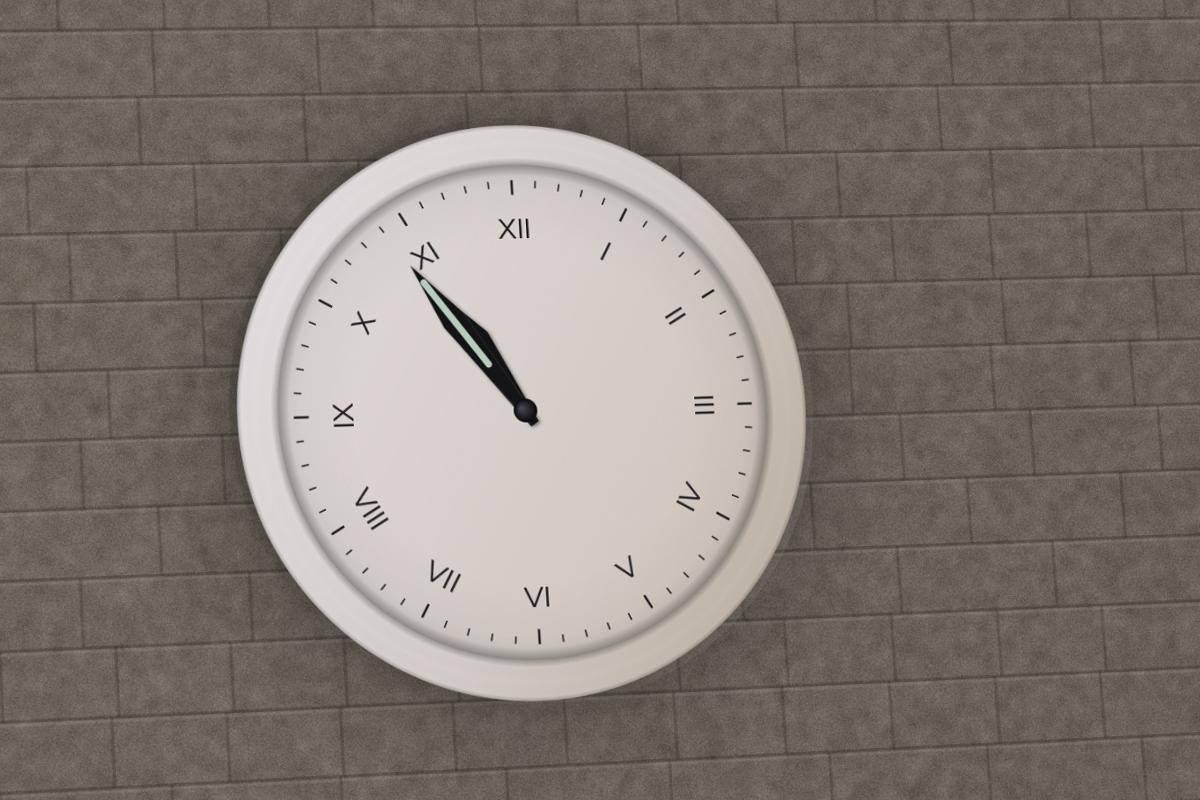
10.54
